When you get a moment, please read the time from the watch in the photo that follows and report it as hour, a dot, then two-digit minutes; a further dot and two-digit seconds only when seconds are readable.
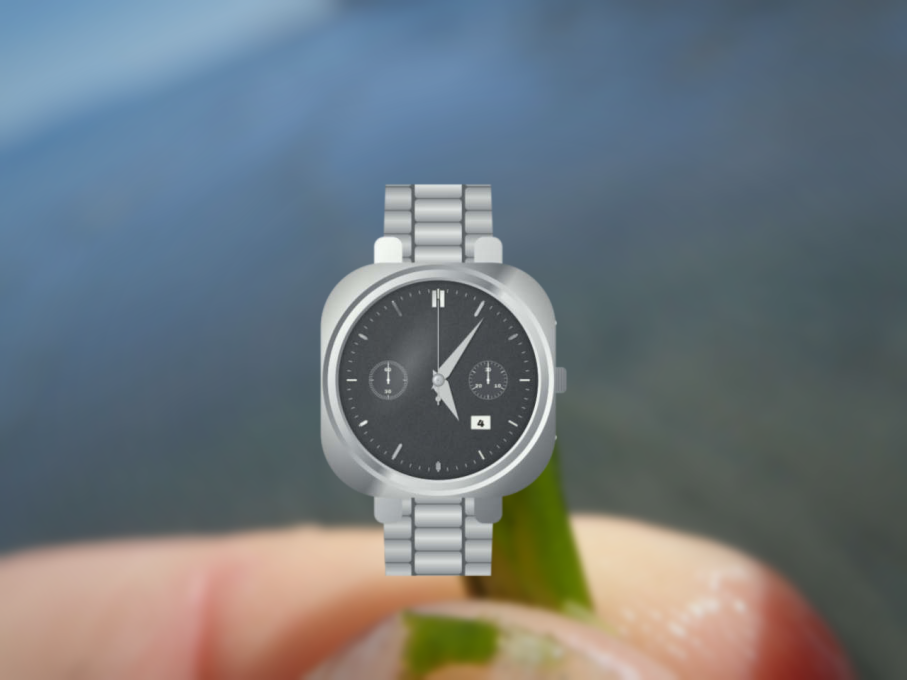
5.06
